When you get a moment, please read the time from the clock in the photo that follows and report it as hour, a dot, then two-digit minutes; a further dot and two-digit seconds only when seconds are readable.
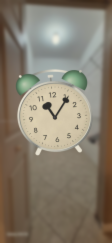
11.06
